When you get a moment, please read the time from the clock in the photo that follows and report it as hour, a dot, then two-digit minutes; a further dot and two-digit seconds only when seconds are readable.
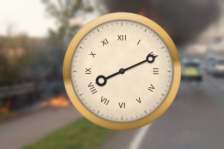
8.11
